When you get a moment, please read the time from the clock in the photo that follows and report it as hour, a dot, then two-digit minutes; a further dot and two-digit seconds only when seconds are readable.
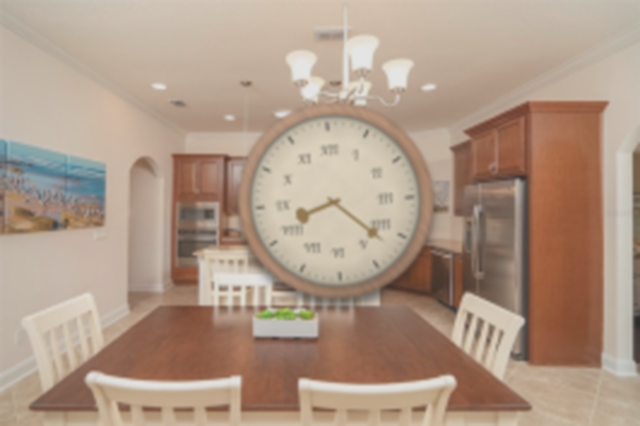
8.22
